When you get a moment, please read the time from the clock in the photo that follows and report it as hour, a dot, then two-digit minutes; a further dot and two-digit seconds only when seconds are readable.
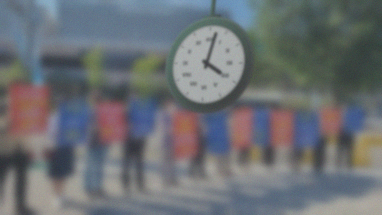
4.02
